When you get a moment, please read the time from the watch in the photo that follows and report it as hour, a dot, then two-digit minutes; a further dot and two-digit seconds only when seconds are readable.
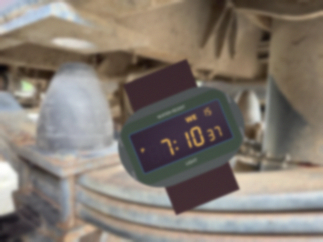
7.10
